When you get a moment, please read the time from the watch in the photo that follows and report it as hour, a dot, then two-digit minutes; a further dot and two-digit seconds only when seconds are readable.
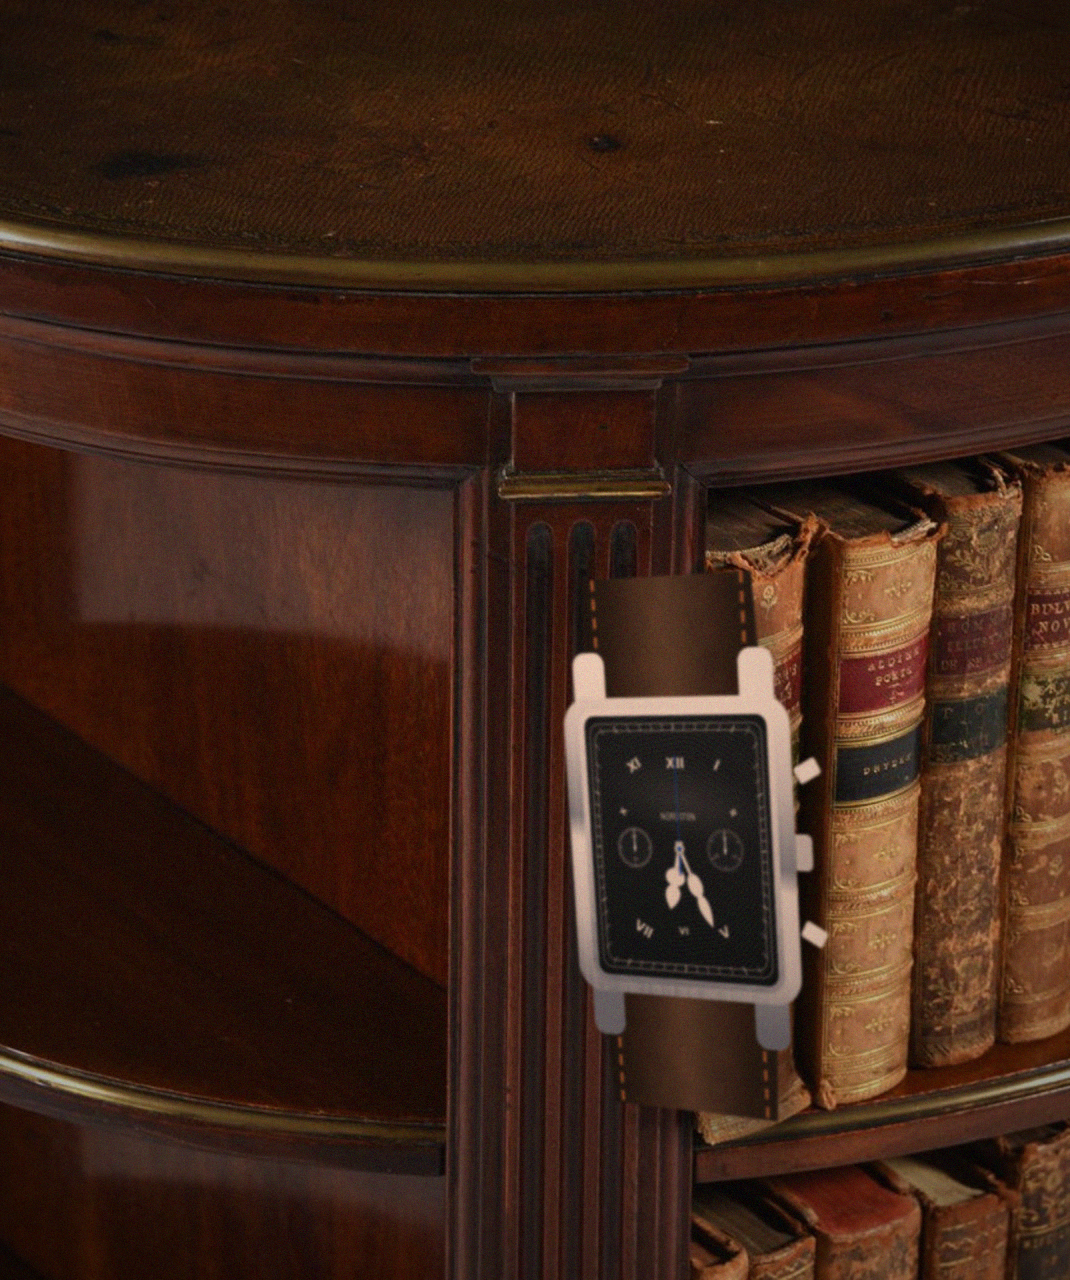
6.26
